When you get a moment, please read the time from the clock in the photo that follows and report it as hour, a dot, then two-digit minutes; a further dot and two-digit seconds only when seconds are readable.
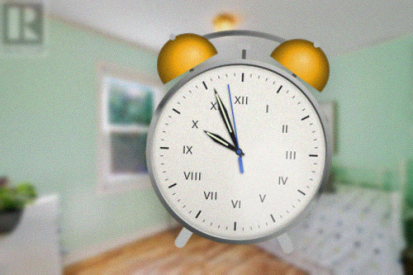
9.55.58
